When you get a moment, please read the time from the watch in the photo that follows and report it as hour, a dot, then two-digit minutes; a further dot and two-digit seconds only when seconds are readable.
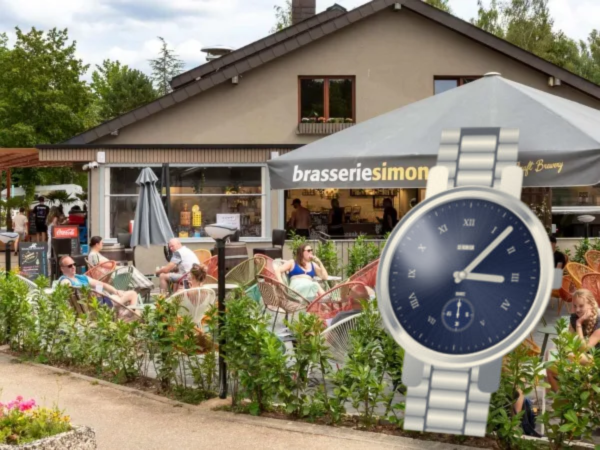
3.07
